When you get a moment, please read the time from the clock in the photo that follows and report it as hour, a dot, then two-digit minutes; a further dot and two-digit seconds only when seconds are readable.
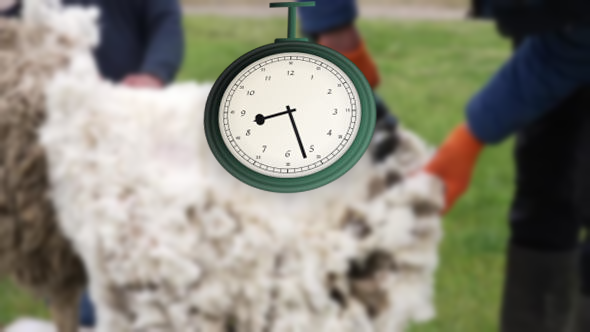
8.27
